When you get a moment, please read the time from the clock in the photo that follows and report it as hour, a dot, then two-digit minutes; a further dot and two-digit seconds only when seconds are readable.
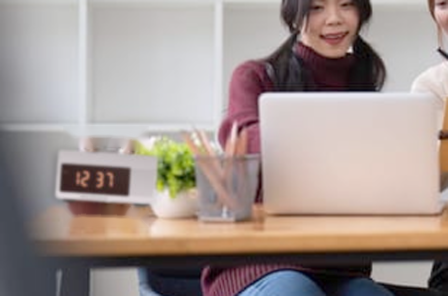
12.37
